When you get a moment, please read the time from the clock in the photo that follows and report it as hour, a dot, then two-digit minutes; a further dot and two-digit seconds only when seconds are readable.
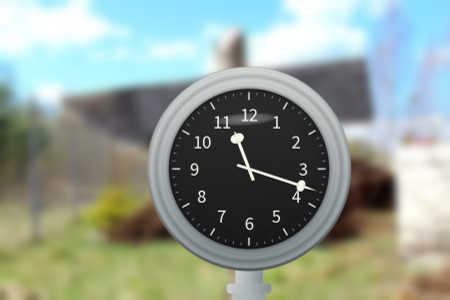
11.18
